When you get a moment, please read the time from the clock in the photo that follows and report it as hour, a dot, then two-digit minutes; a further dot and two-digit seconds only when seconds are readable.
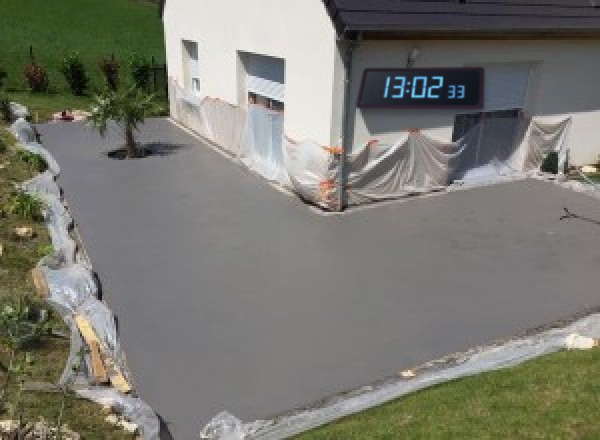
13.02.33
